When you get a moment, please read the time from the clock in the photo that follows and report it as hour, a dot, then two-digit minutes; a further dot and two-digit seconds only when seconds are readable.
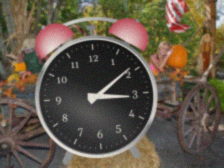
3.09
